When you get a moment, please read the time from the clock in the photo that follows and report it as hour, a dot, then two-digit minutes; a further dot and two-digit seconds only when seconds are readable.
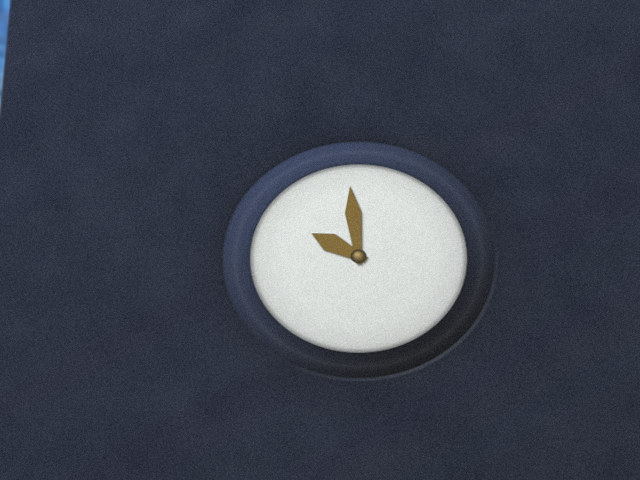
9.59
